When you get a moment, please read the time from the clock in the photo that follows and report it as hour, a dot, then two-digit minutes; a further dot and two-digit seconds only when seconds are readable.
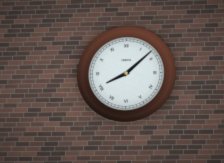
8.08
